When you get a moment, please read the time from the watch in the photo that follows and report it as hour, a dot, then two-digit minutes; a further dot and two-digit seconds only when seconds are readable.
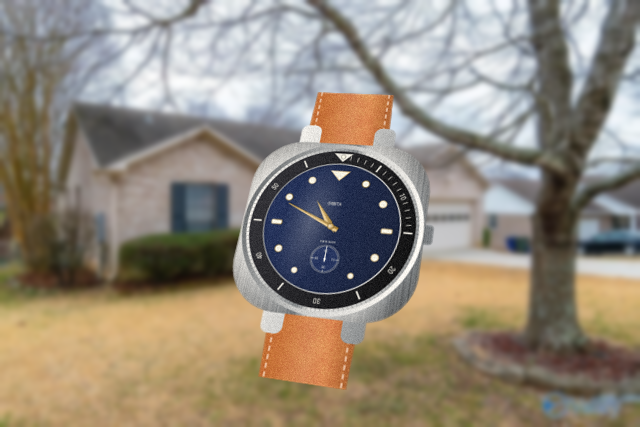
10.49
